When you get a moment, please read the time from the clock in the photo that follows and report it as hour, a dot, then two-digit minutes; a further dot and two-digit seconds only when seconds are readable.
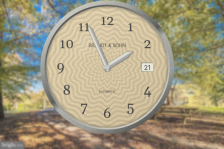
1.56
